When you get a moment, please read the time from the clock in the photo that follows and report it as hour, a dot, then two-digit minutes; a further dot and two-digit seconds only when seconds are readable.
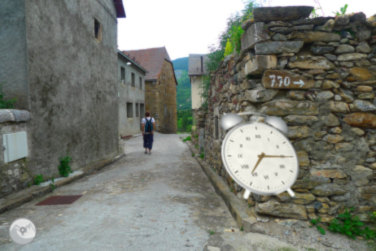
7.15
